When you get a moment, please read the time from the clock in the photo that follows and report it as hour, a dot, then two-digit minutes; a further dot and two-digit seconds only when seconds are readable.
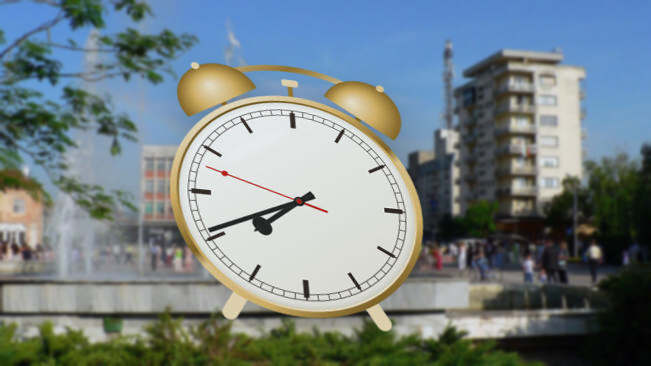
7.40.48
